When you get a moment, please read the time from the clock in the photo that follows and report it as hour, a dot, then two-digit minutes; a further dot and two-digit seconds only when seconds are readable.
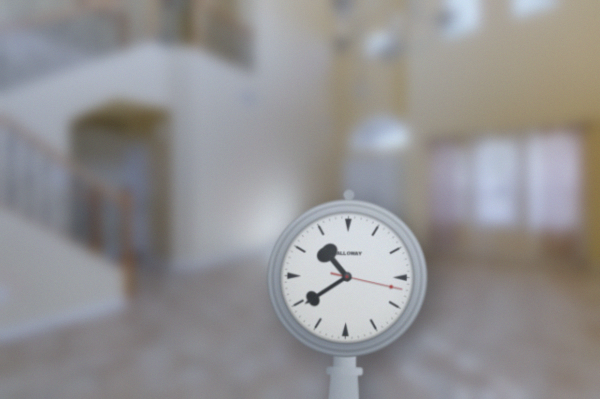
10.39.17
